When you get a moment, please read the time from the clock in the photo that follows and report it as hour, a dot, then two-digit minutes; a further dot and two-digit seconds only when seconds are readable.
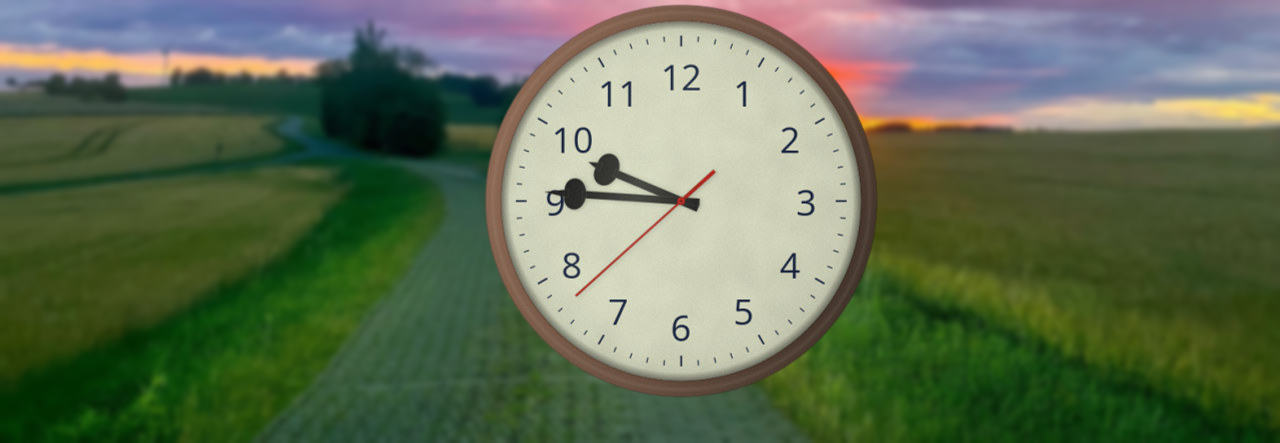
9.45.38
